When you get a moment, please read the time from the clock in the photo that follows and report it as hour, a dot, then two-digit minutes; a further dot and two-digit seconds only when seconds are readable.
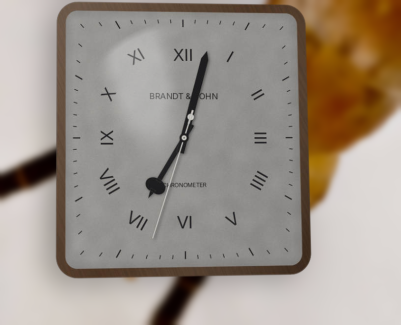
7.02.33
